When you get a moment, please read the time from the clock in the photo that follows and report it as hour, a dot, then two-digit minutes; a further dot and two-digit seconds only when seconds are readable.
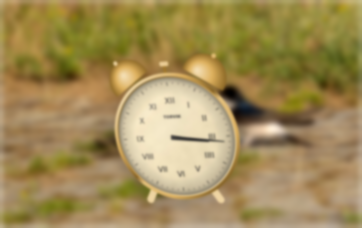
3.16
